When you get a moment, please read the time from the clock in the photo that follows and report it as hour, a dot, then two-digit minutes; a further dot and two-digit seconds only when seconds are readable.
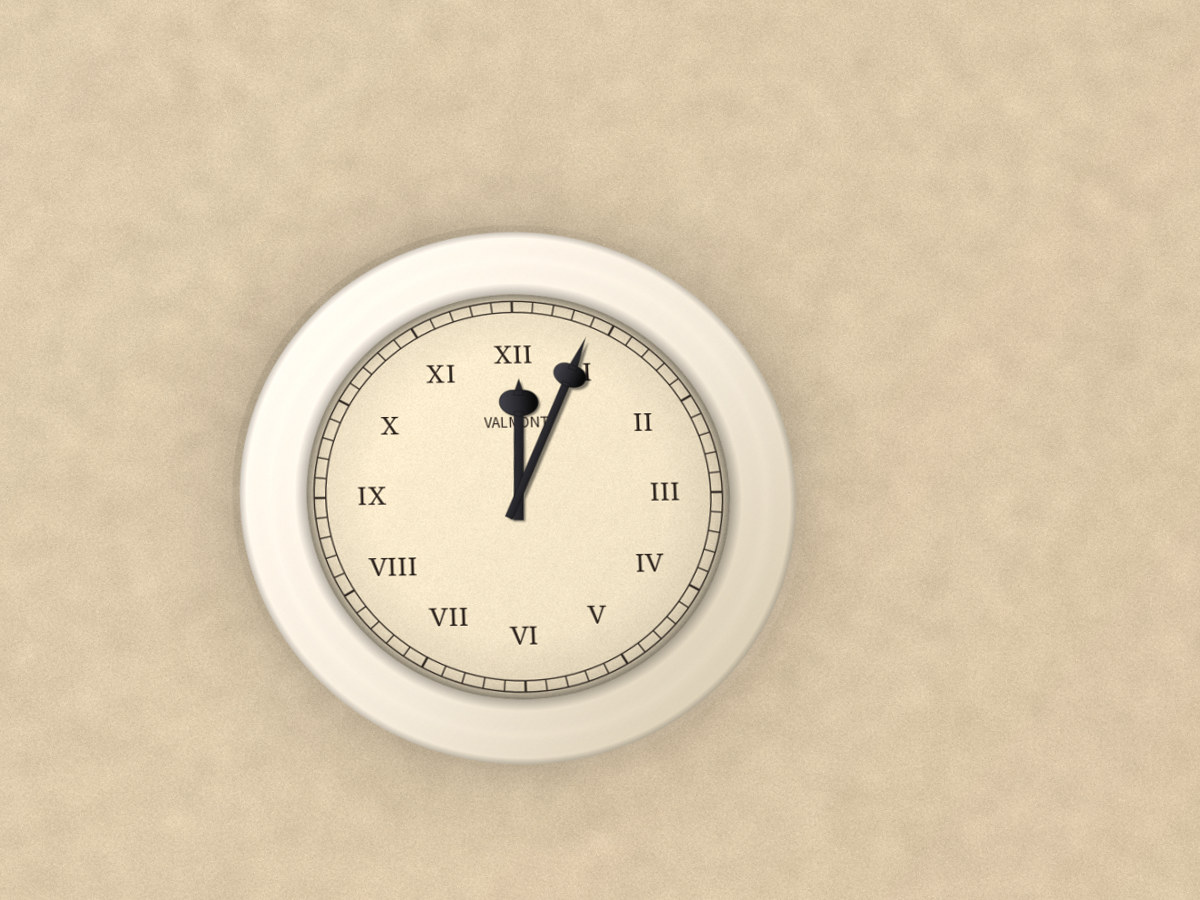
12.04
